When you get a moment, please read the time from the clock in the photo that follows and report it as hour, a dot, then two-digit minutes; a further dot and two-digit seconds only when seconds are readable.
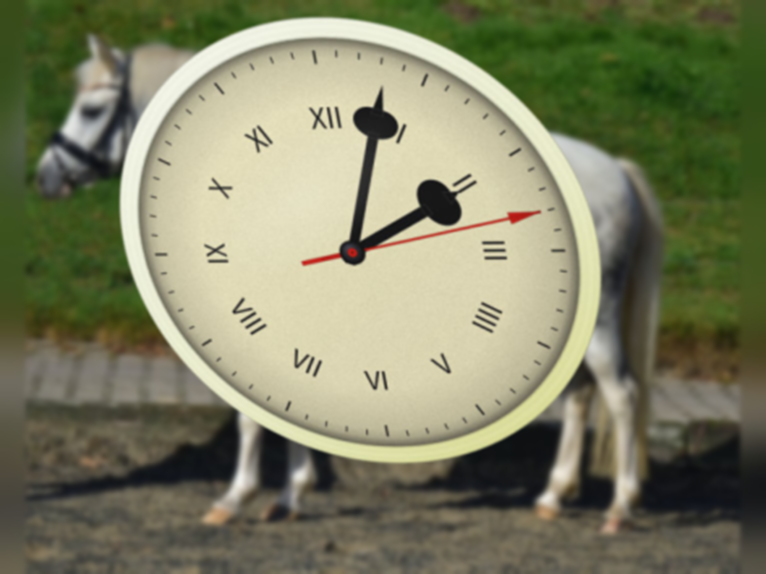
2.03.13
